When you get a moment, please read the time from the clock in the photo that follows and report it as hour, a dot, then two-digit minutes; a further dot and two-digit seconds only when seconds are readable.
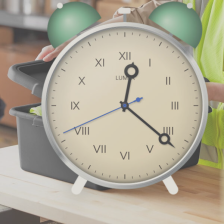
12.21.41
